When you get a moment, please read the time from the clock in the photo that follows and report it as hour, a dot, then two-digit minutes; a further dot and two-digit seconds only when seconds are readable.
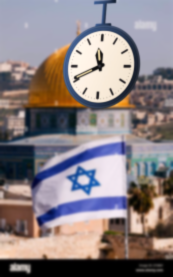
11.41
